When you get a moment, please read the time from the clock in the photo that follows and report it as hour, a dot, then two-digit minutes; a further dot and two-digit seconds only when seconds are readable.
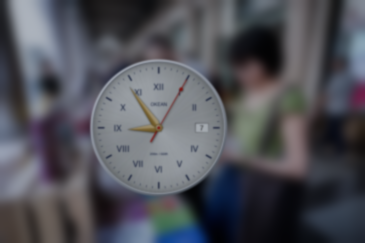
8.54.05
